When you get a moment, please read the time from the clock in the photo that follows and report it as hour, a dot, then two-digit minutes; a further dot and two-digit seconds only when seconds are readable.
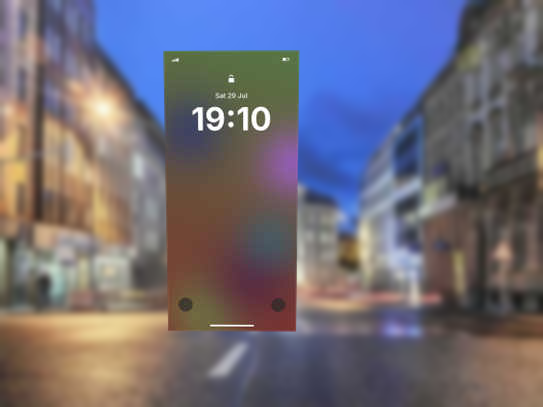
19.10
